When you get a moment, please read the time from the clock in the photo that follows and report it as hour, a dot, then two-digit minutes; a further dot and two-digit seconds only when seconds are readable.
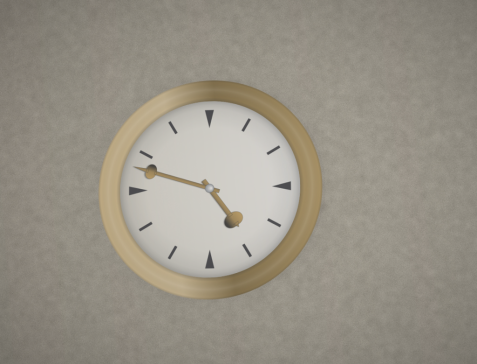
4.48
